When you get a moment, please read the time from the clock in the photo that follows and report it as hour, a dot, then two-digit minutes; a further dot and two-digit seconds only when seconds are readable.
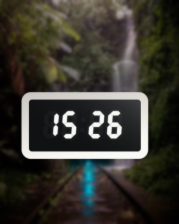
15.26
